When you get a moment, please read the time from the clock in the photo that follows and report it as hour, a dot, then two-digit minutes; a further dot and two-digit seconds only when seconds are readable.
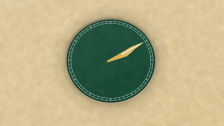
2.10
